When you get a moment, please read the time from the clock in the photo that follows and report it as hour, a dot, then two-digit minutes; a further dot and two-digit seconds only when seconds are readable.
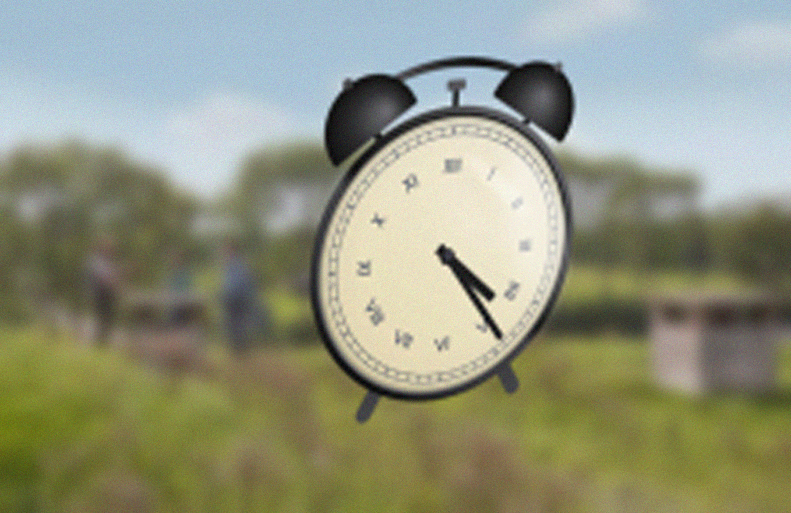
4.24
